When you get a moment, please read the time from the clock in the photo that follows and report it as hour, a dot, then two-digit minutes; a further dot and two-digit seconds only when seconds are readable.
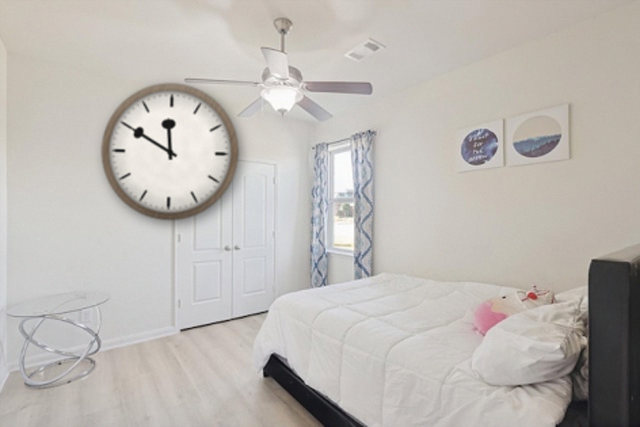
11.50
